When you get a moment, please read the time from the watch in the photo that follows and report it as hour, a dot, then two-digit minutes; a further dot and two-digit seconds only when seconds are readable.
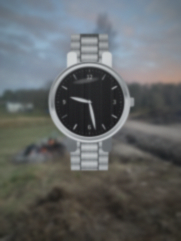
9.28
